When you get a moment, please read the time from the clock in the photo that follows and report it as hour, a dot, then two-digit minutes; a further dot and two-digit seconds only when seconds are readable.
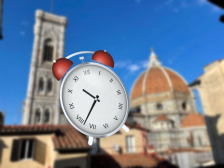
10.38
